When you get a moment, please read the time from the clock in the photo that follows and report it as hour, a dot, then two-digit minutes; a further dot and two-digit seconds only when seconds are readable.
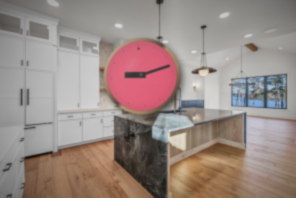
9.13
